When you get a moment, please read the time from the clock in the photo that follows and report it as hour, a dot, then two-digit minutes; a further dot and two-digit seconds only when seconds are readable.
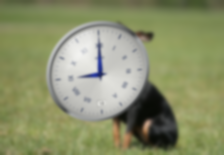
9.00
